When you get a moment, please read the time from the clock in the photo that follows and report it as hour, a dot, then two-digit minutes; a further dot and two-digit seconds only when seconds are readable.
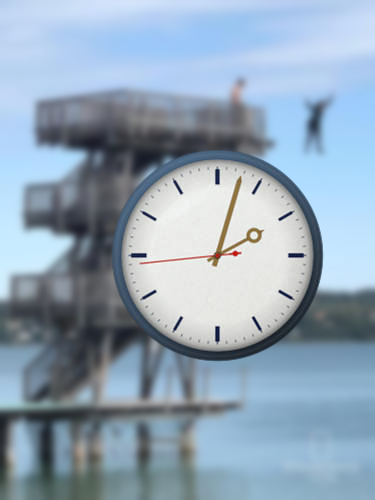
2.02.44
